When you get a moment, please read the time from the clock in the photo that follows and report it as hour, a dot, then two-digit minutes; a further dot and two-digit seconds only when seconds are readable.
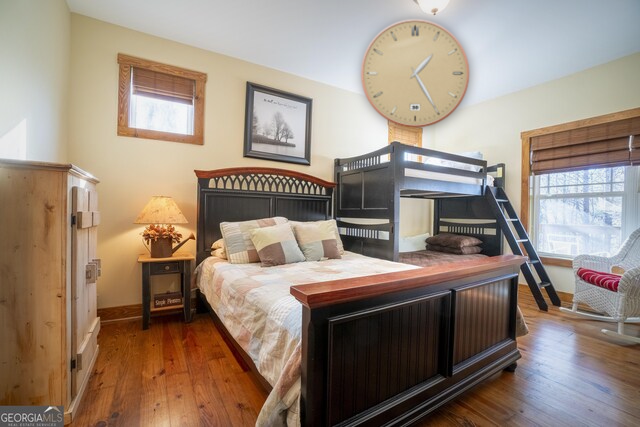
1.25
